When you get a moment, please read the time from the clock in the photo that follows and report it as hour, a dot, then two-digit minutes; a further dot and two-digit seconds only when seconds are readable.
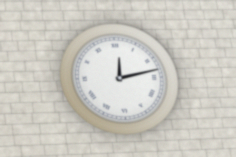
12.13
